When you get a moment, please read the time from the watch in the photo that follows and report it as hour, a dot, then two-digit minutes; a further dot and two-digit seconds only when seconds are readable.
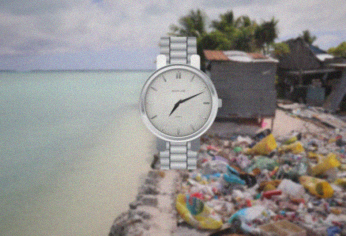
7.11
